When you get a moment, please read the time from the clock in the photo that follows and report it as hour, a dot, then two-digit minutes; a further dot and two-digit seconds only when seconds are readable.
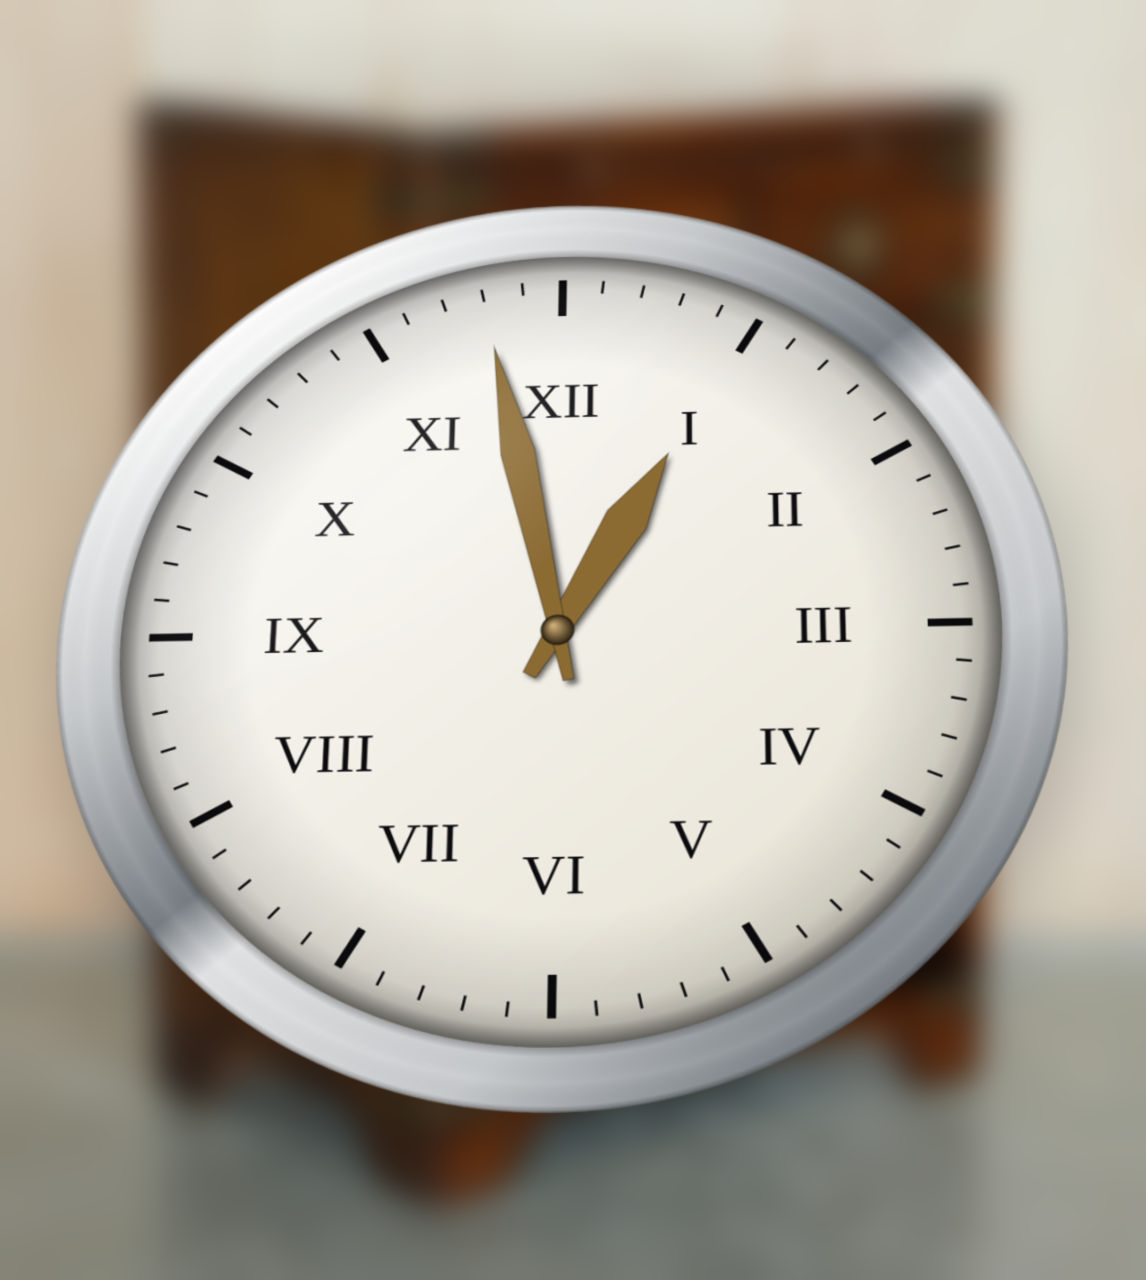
12.58
